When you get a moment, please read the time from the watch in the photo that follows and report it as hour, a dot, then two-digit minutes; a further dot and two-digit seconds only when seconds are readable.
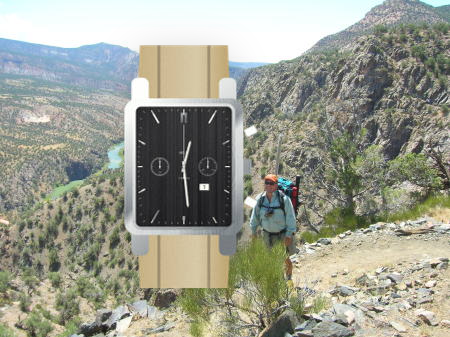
12.29
